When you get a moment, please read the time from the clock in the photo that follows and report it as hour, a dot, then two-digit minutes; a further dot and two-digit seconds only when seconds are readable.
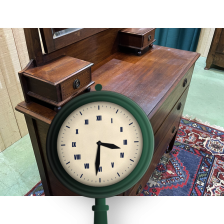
3.31
